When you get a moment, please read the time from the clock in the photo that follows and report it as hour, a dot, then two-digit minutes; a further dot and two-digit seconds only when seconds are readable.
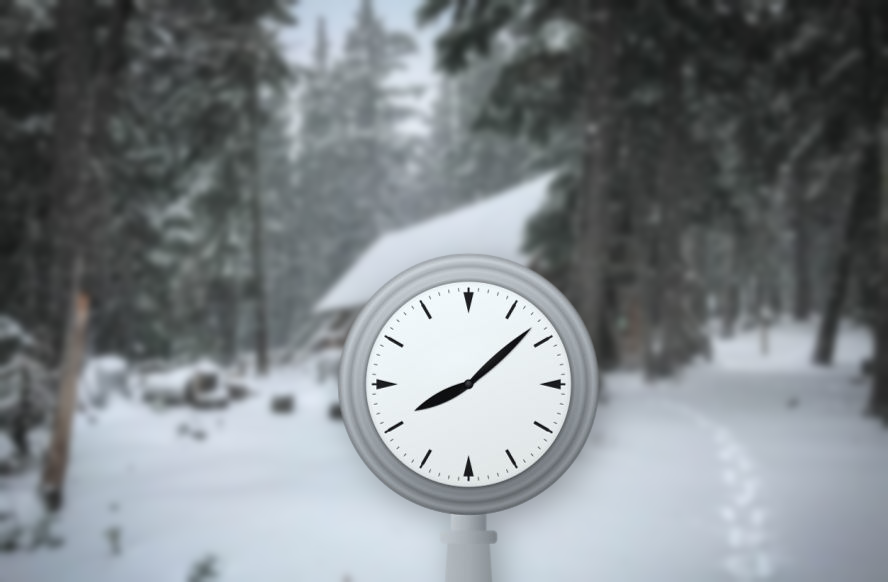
8.08
